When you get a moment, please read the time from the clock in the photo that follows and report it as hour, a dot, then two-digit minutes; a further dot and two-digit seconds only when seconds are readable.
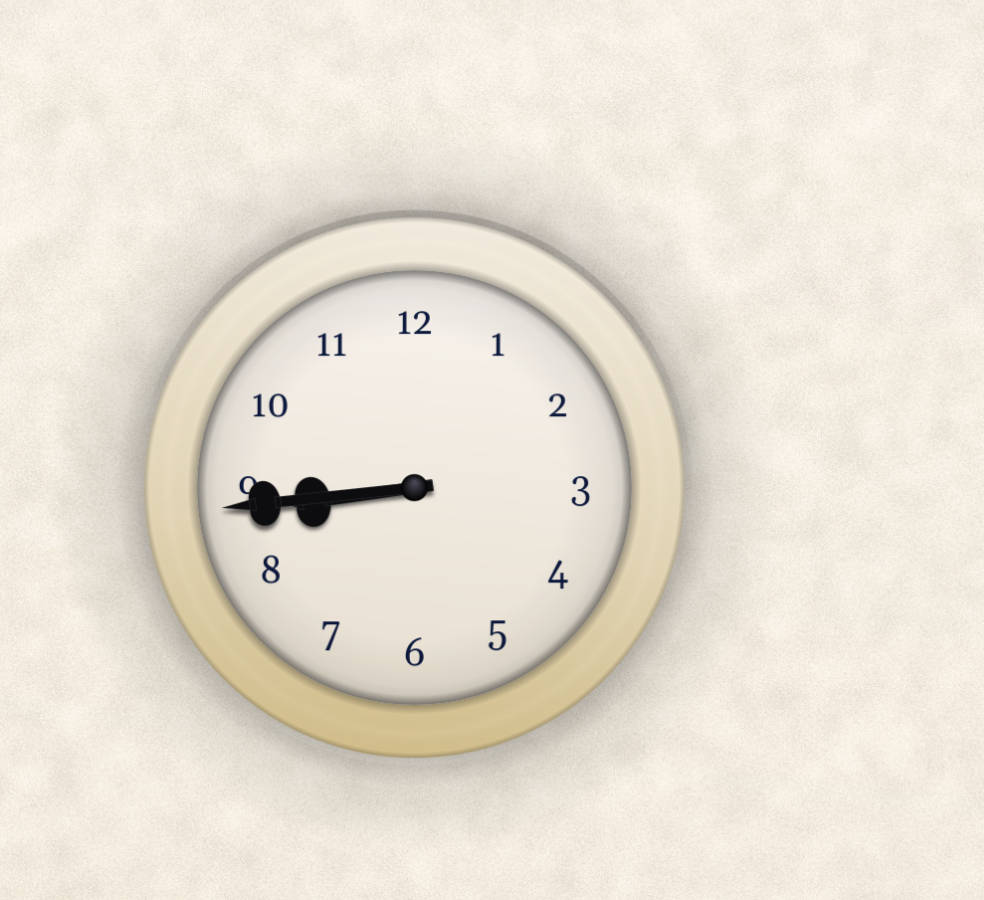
8.44
